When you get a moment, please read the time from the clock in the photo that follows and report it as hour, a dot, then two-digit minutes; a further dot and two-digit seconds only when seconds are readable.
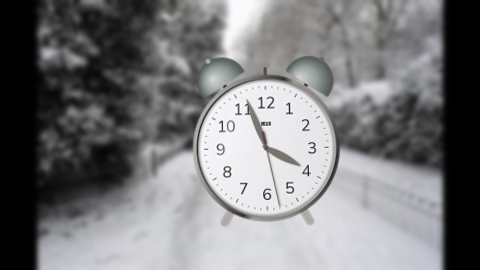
3.56.28
